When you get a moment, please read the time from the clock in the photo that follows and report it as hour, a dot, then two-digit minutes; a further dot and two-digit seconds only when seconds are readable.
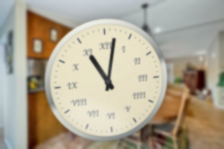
11.02
